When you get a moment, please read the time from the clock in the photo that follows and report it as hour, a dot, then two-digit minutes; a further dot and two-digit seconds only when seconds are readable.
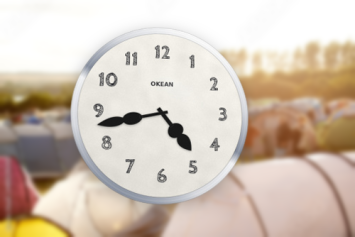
4.43
